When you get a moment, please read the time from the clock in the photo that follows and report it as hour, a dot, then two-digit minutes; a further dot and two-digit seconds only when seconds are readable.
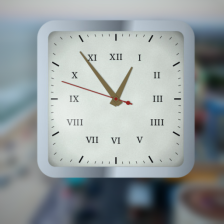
12.53.48
